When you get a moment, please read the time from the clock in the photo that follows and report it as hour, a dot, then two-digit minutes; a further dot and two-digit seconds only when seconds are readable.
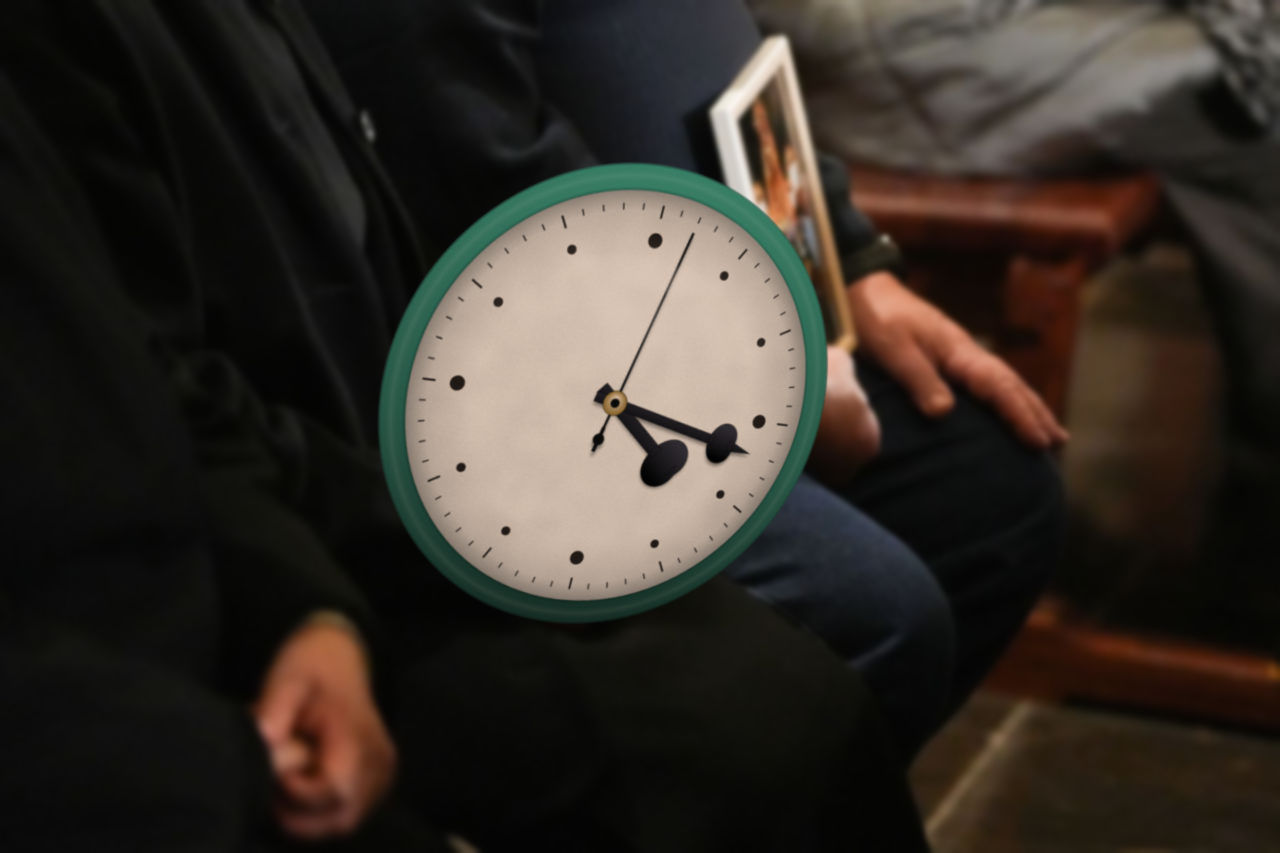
4.17.02
